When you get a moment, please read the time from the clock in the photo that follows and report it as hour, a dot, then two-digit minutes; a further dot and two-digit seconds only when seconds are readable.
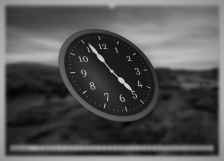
4.56
